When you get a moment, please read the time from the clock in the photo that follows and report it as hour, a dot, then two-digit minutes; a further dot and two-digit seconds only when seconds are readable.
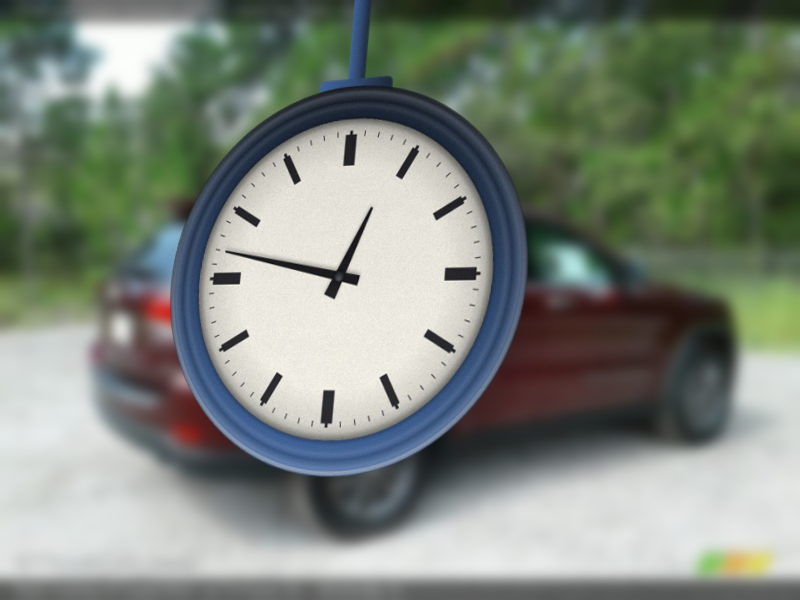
12.47
